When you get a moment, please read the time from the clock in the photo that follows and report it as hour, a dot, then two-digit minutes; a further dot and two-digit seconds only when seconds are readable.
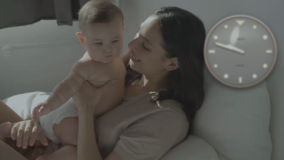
9.48
